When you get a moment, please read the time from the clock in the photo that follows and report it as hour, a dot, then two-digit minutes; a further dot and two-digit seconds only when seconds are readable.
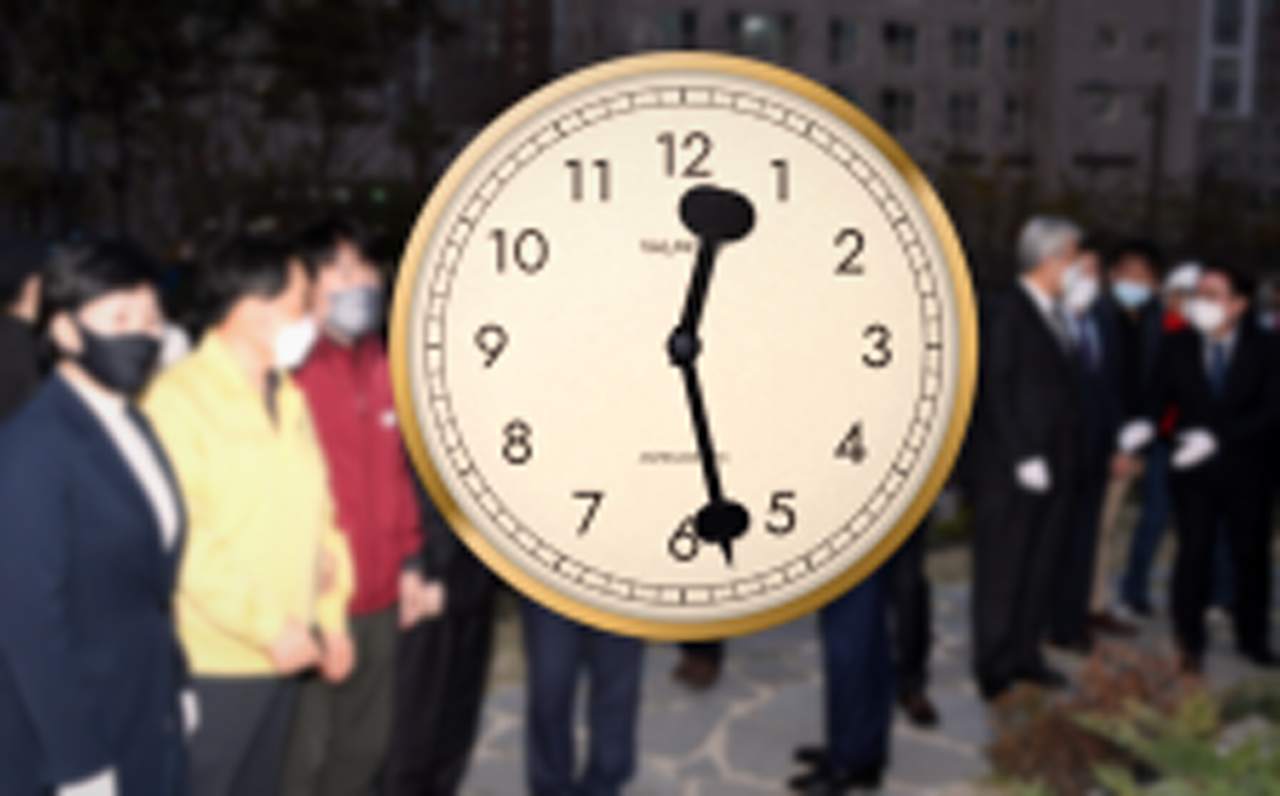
12.28
